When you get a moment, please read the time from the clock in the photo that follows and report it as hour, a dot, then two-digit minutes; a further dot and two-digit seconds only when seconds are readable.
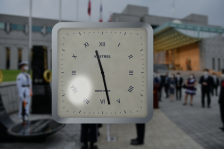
11.28
